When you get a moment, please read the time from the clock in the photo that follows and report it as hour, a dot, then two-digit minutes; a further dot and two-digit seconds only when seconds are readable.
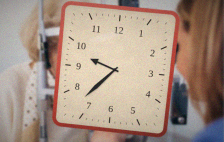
9.37
